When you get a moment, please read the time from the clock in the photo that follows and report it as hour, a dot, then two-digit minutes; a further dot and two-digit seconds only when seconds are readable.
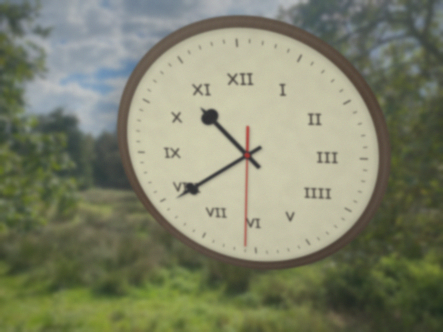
10.39.31
